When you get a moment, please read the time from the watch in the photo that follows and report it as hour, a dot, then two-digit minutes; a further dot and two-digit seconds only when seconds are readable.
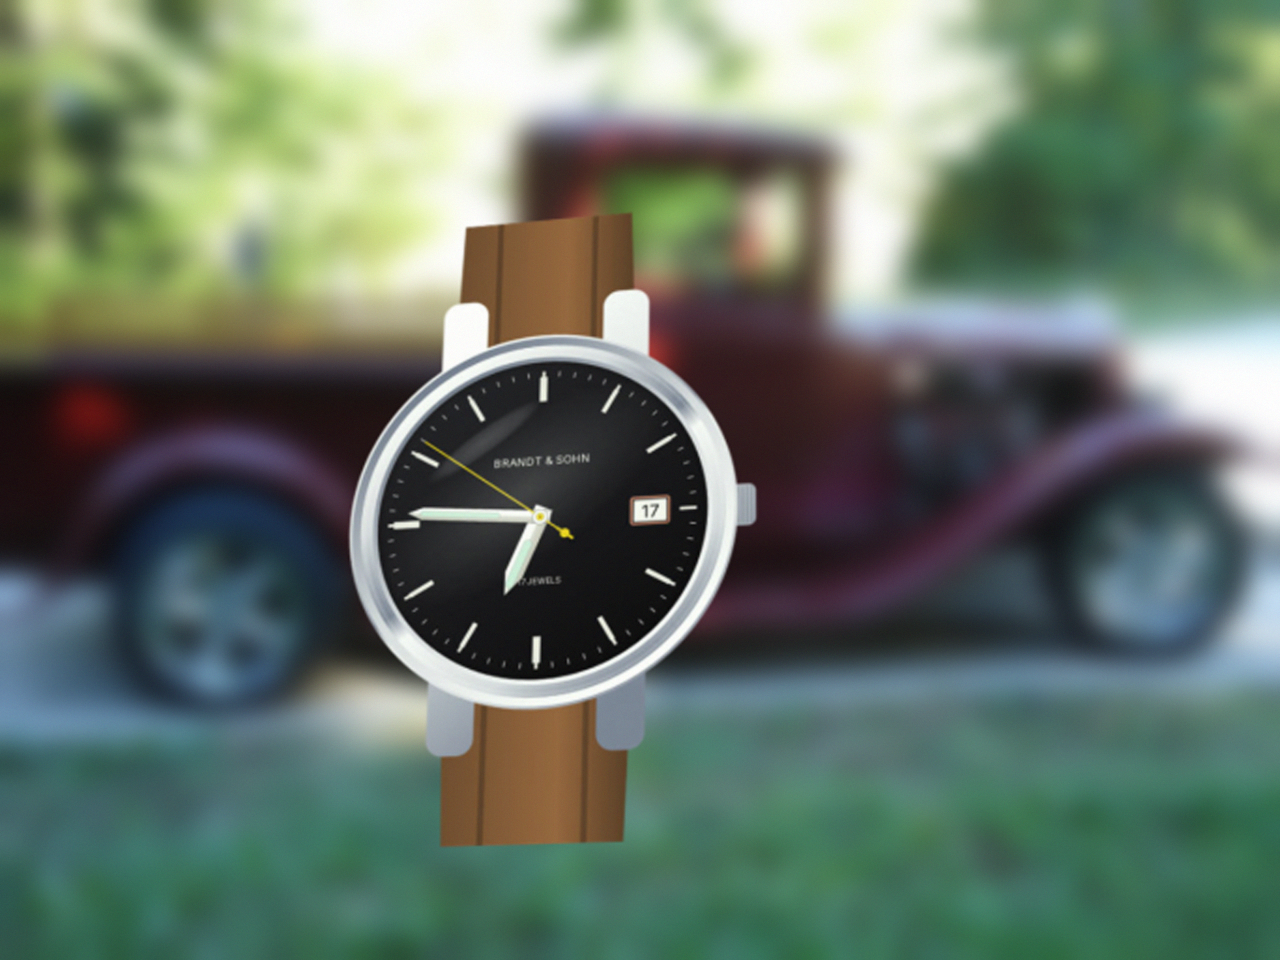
6.45.51
